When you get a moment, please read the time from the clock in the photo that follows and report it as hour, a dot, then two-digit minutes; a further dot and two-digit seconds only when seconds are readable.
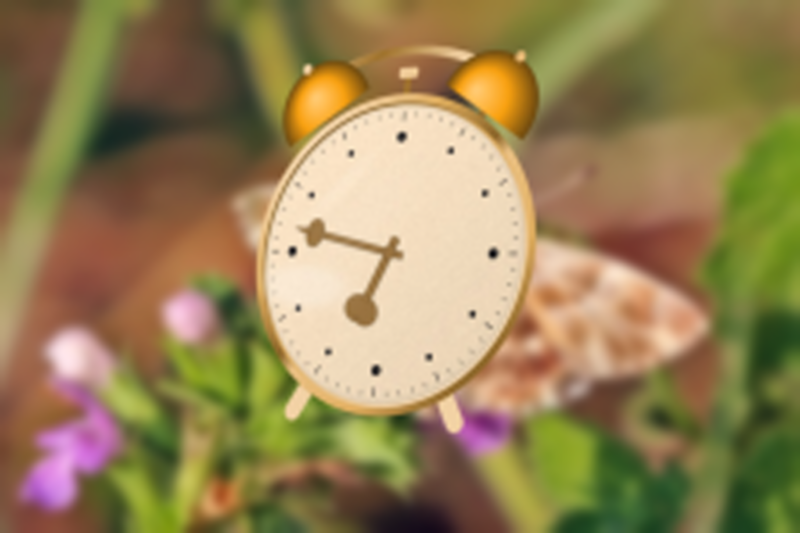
6.47
